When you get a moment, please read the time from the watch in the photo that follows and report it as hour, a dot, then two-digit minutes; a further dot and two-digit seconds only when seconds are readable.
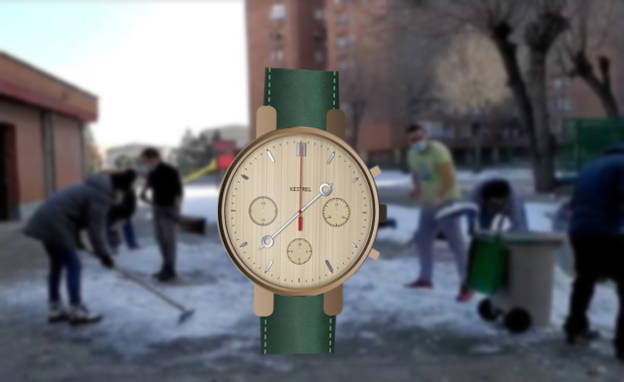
1.38
